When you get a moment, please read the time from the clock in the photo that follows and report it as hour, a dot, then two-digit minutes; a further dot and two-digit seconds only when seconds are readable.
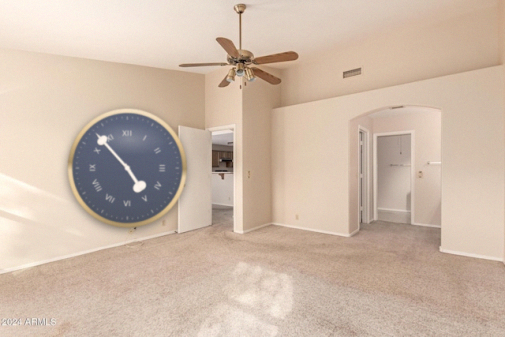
4.53
